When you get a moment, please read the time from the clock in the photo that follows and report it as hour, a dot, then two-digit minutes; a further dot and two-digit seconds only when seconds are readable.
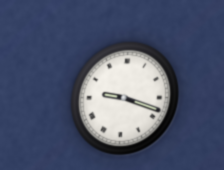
9.18
